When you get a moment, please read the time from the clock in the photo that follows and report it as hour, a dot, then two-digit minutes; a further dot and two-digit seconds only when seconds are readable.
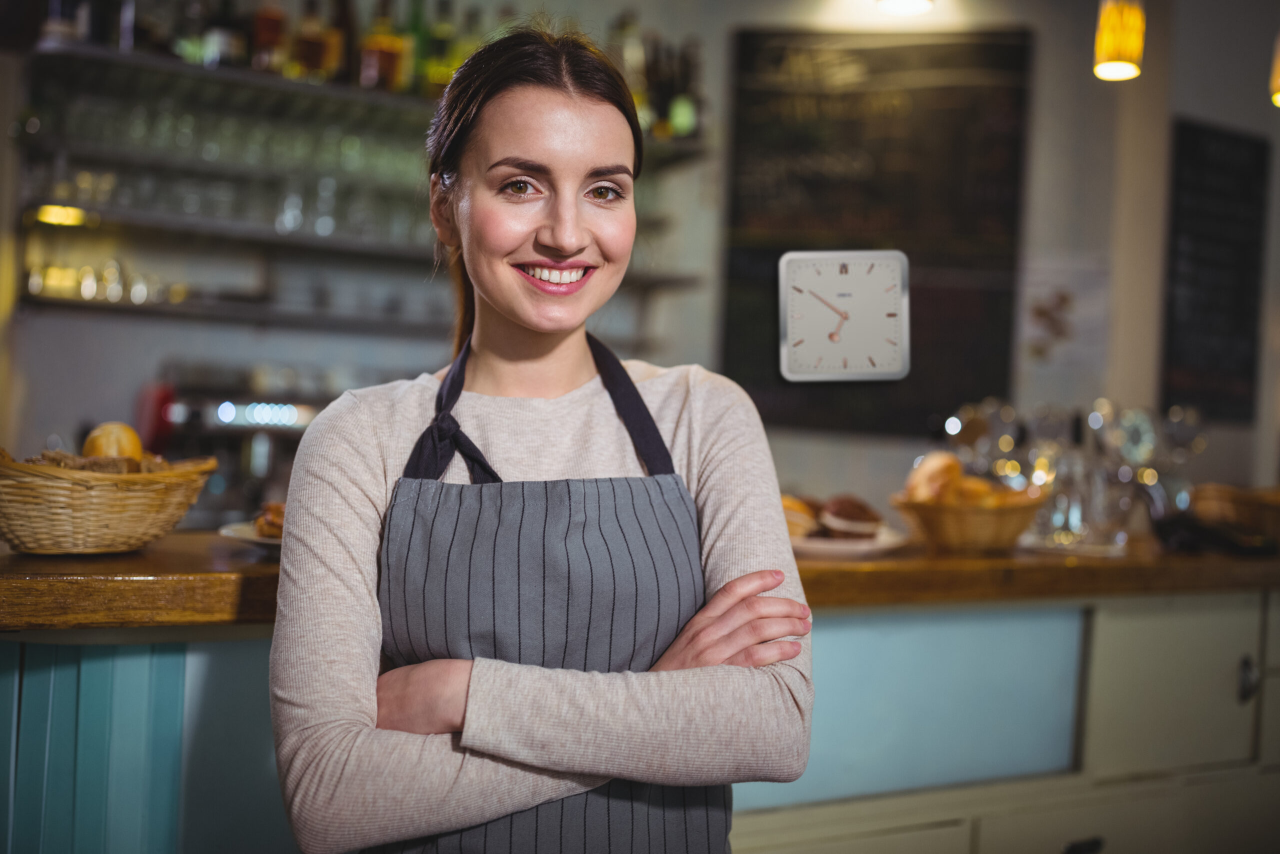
6.51
